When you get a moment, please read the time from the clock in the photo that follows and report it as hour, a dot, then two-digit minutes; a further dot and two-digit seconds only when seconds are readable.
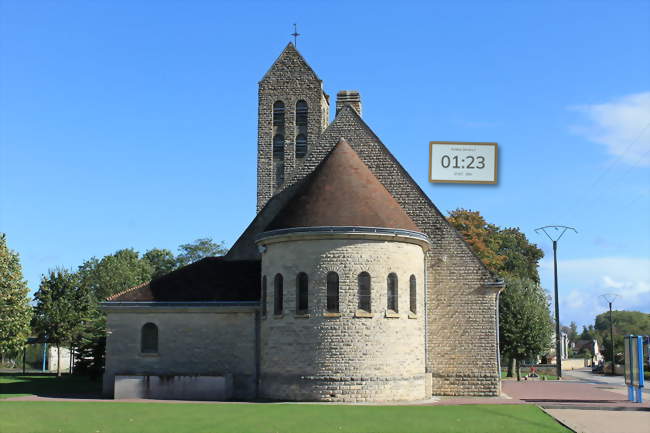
1.23
